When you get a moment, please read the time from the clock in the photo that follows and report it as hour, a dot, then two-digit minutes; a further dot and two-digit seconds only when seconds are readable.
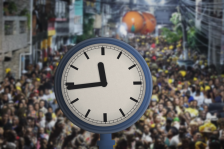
11.44
